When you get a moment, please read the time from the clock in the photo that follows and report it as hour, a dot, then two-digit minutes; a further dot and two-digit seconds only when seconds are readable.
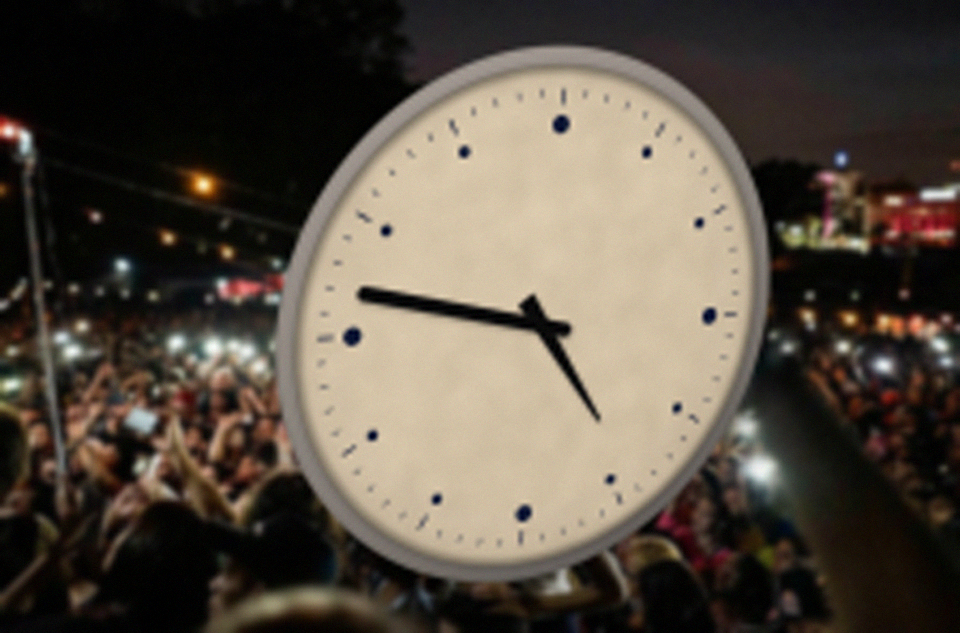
4.47
